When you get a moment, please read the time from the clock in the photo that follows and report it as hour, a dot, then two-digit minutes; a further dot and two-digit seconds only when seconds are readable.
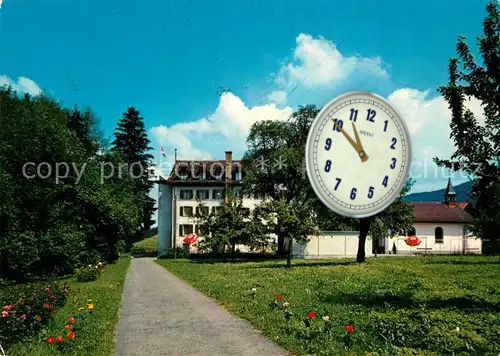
10.50
